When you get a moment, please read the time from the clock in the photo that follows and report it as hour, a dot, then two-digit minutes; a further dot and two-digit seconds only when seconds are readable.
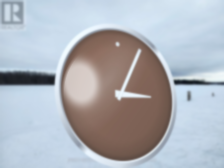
3.05
